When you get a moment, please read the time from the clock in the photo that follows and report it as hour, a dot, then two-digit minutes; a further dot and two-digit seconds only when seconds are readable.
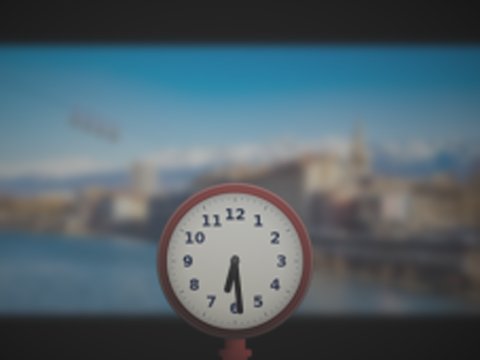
6.29
